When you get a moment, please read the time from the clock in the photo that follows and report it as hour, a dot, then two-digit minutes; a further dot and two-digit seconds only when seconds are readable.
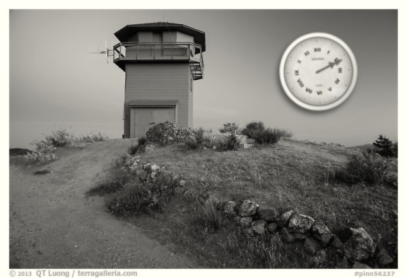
2.11
